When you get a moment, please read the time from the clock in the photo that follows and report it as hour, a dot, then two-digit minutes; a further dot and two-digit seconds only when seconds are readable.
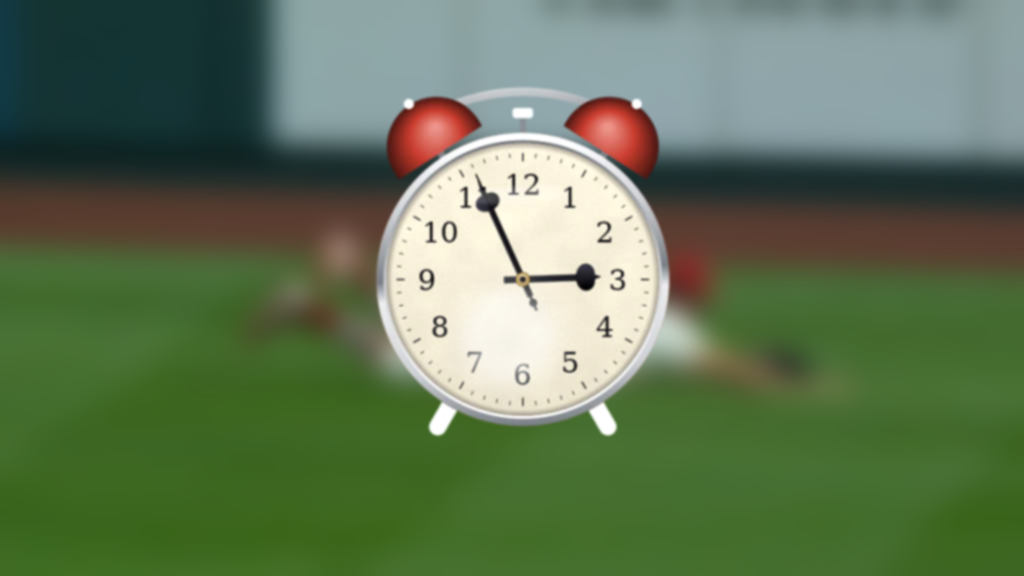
2.55.56
